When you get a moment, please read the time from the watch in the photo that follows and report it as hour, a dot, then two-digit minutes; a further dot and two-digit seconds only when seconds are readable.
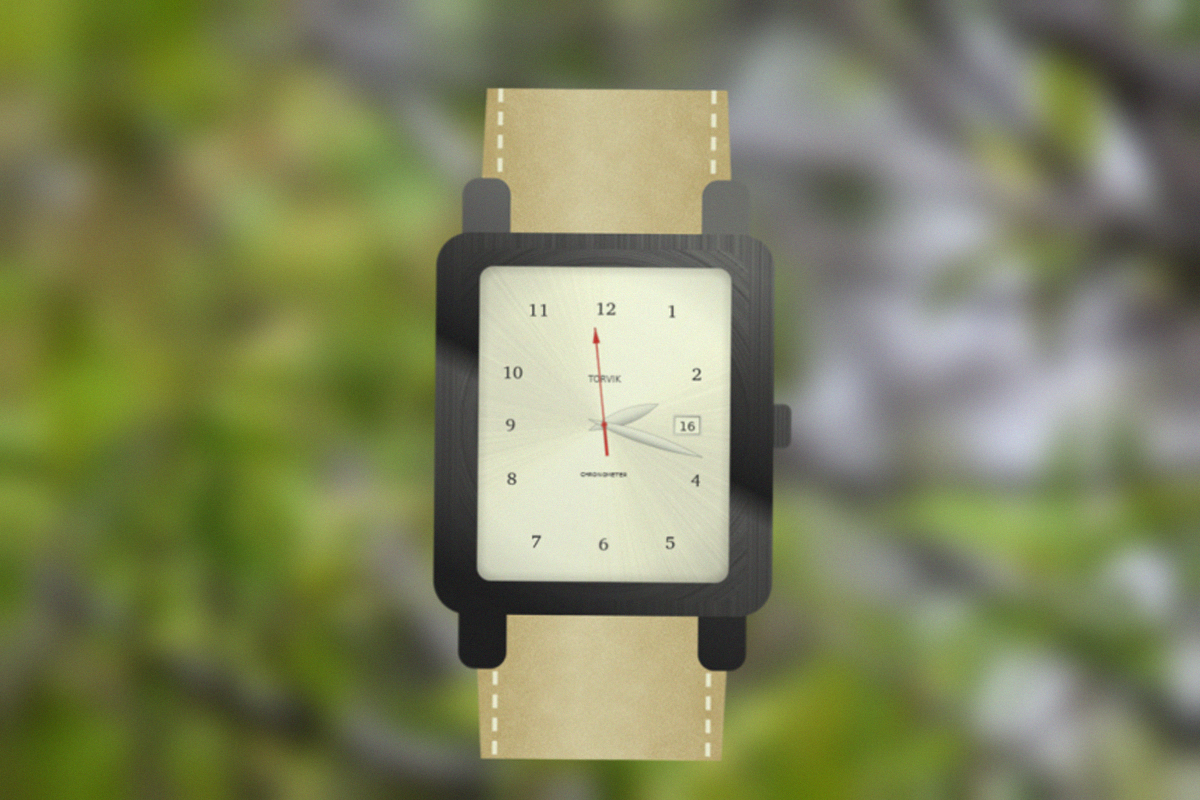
2.17.59
